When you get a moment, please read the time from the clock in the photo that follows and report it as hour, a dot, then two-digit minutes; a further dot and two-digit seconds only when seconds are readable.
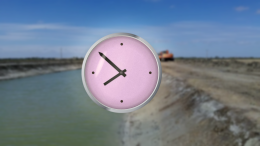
7.52
